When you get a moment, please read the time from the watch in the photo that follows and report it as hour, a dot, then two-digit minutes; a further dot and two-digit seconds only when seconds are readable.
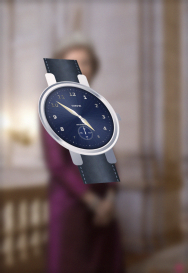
4.52
